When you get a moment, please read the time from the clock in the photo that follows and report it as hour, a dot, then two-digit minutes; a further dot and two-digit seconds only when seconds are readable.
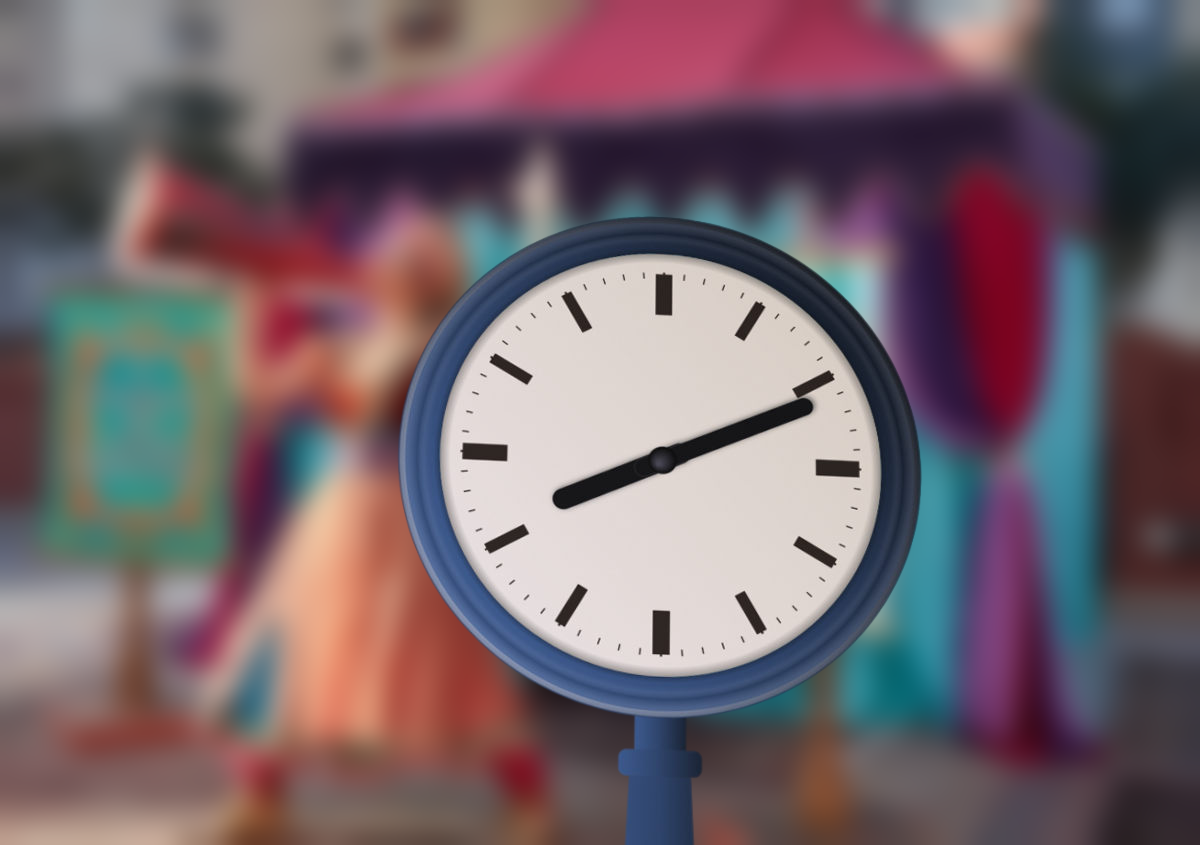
8.11
